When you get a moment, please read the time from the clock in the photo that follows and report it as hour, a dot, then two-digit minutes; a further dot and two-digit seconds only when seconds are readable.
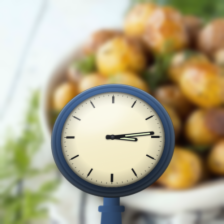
3.14
